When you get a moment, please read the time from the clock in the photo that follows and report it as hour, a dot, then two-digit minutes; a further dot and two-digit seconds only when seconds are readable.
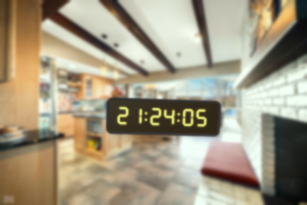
21.24.05
